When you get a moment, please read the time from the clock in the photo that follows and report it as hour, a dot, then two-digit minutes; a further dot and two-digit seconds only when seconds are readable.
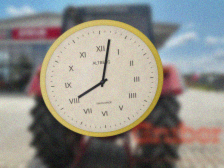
8.02
